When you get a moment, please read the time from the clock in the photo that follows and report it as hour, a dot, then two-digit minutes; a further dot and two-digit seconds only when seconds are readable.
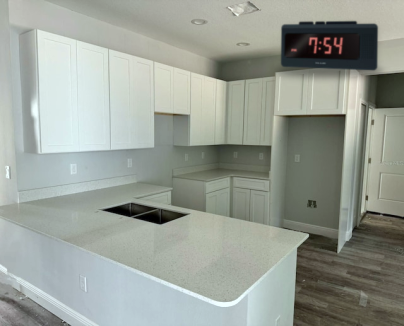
7.54
